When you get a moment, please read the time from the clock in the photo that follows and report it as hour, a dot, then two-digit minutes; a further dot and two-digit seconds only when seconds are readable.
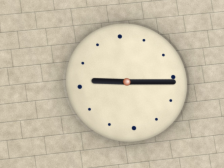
9.16
